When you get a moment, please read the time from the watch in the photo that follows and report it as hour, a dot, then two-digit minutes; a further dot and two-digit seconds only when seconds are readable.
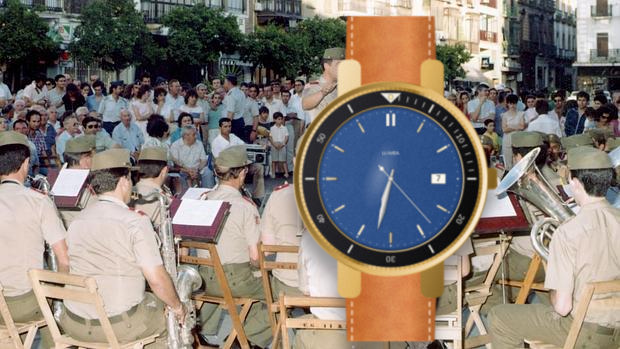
6.32.23
